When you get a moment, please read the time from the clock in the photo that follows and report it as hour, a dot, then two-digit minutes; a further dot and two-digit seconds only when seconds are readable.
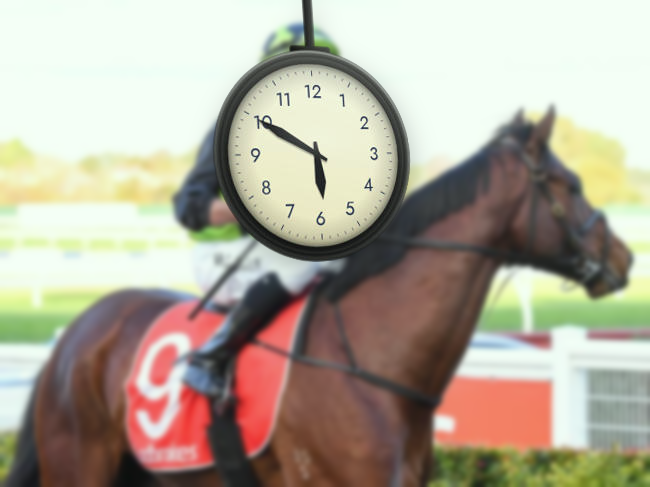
5.50
